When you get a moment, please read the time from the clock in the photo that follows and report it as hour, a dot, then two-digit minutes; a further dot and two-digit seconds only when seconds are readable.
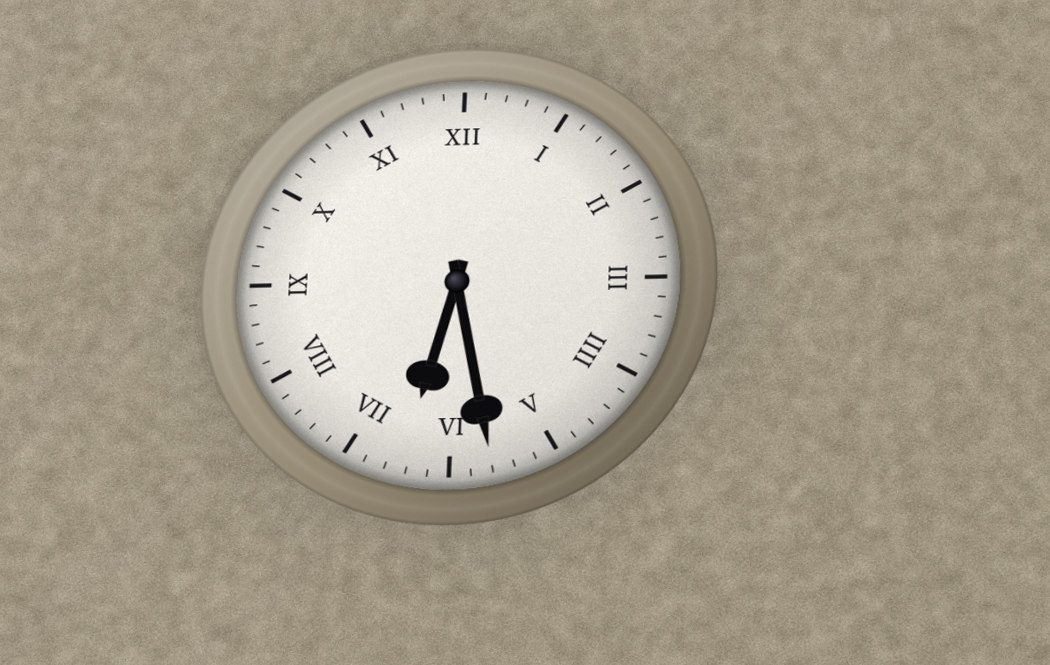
6.28
